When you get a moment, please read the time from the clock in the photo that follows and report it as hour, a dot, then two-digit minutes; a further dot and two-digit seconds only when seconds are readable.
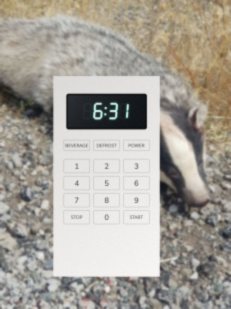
6.31
